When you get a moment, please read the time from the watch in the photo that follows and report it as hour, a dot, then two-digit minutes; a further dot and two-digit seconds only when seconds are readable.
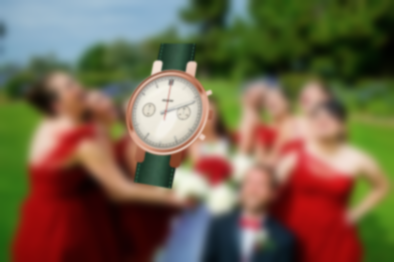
2.11
